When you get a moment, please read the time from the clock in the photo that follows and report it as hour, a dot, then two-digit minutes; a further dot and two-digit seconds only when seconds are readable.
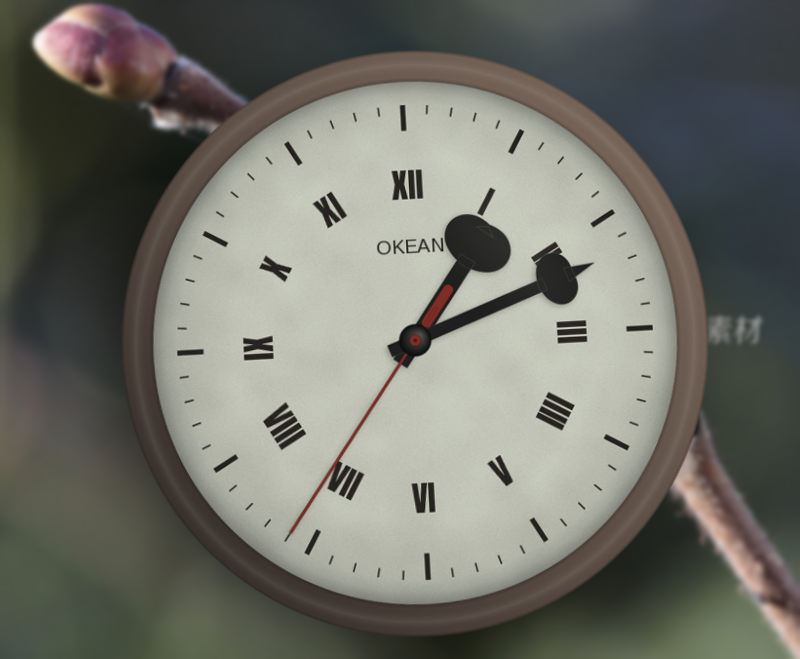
1.11.36
